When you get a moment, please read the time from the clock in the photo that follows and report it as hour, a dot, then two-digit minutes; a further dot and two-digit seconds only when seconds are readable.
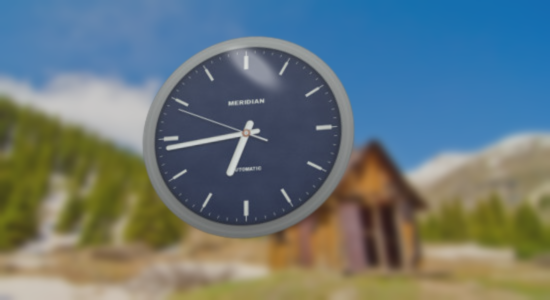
6.43.49
